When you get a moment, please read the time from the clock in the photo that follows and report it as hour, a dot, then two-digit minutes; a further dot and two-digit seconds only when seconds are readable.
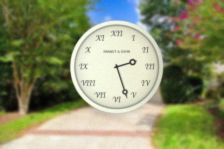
2.27
